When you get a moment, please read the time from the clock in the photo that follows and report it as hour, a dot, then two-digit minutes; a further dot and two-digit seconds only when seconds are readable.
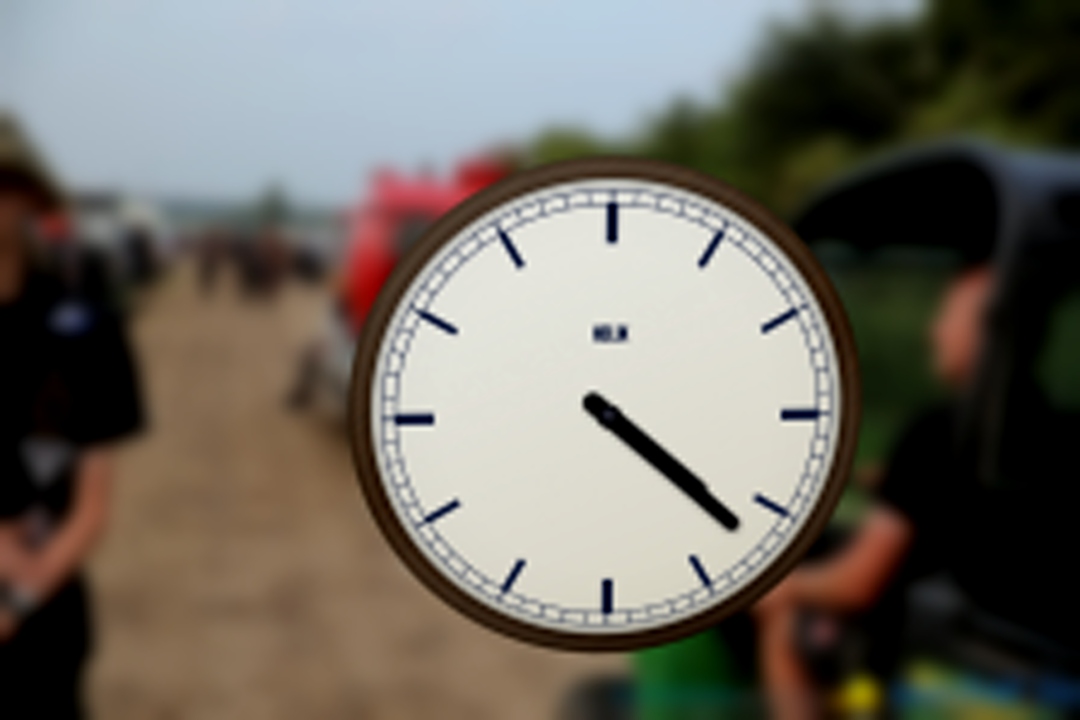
4.22
